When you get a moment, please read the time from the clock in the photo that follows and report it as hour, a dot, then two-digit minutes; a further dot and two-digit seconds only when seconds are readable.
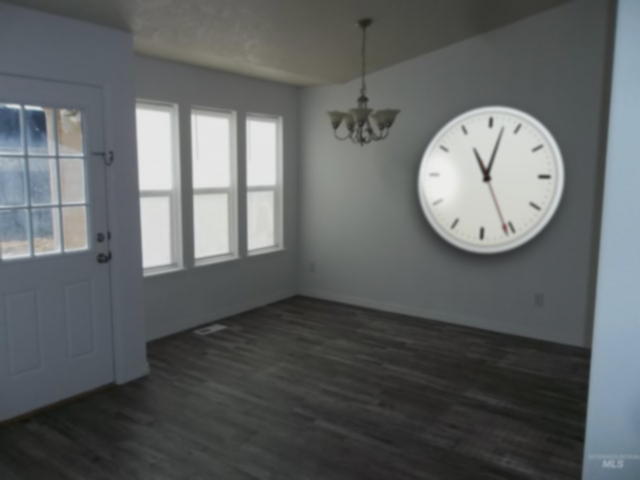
11.02.26
